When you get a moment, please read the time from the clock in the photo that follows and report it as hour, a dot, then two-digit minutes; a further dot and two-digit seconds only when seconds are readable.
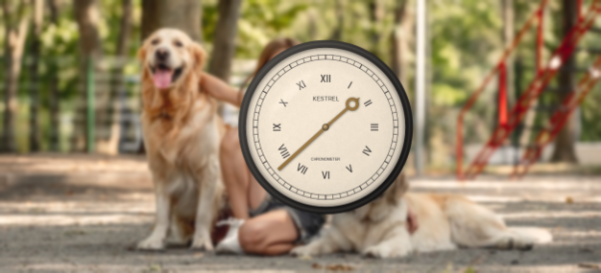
1.38
